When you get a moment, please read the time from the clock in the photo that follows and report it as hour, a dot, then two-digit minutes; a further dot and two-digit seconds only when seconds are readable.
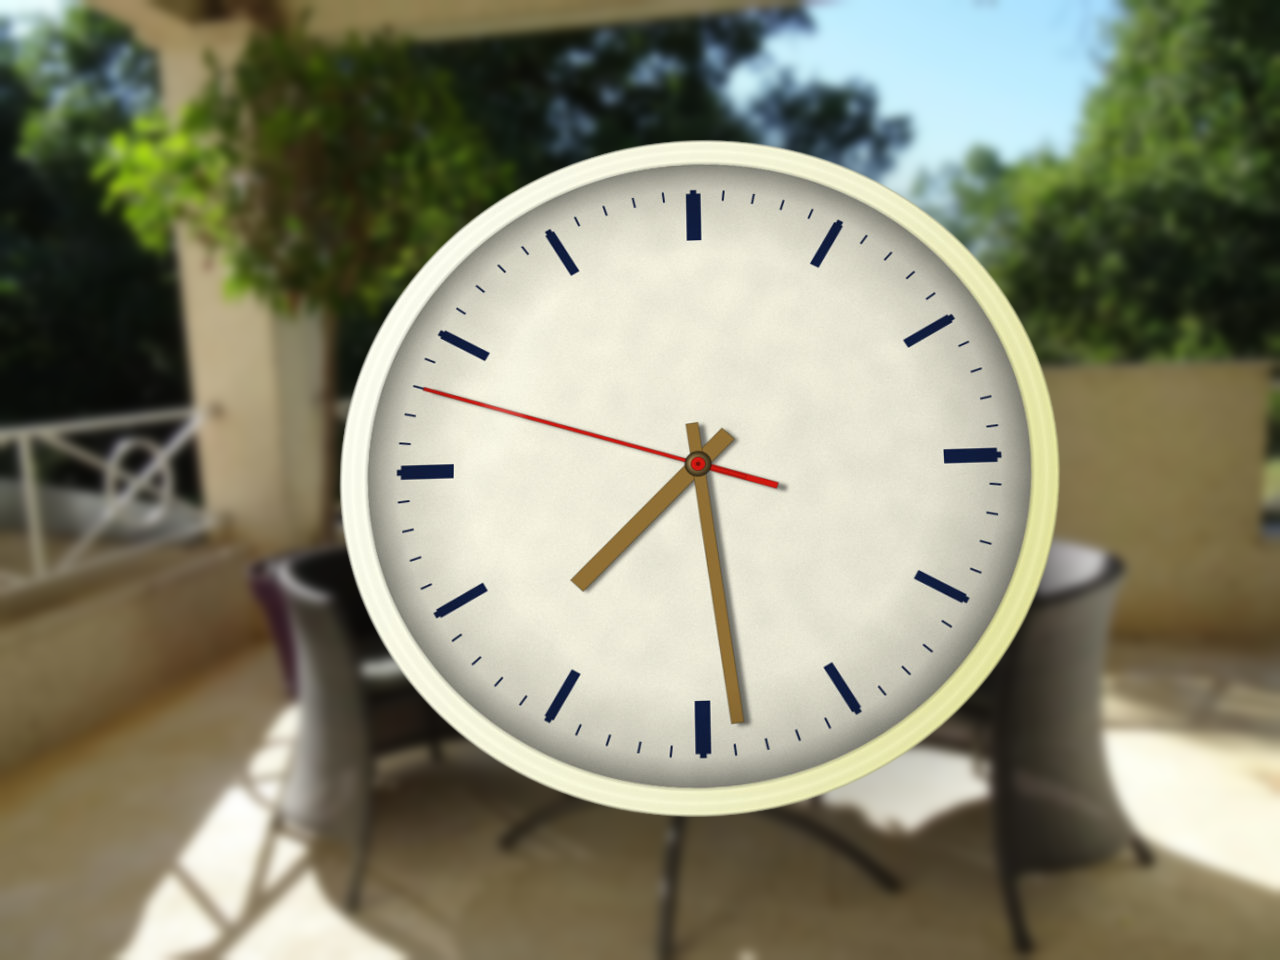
7.28.48
